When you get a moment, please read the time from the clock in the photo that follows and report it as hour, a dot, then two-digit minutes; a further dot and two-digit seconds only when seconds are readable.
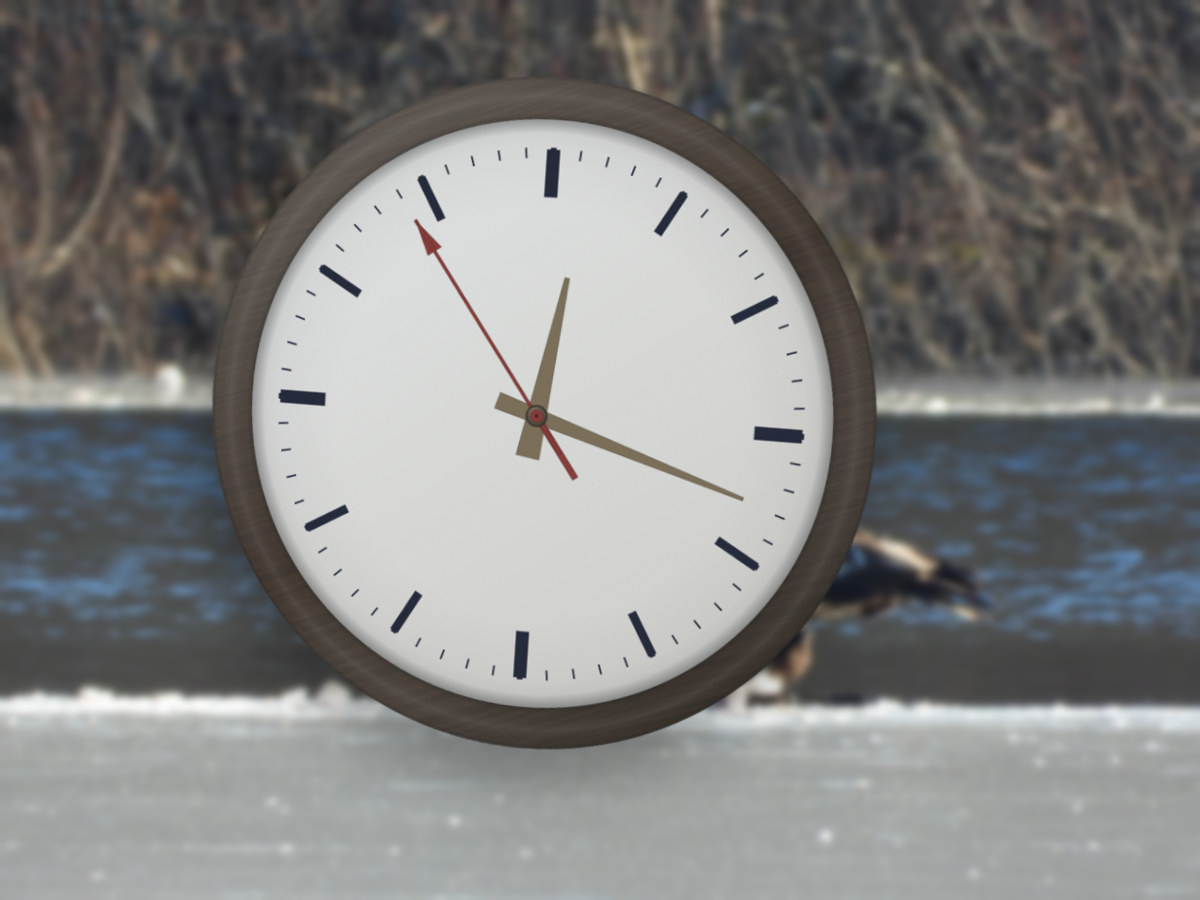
12.17.54
